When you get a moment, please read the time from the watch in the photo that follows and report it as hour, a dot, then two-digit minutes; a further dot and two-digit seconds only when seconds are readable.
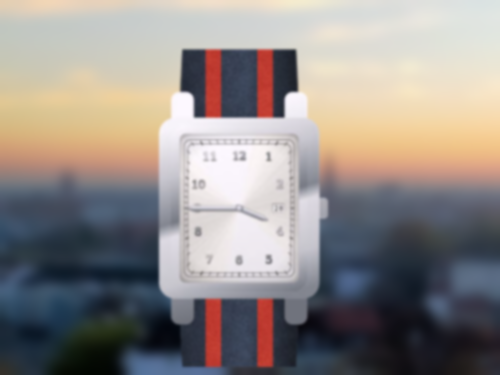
3.45
